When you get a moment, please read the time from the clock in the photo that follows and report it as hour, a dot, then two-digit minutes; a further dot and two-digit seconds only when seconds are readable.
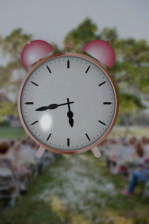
5.43
